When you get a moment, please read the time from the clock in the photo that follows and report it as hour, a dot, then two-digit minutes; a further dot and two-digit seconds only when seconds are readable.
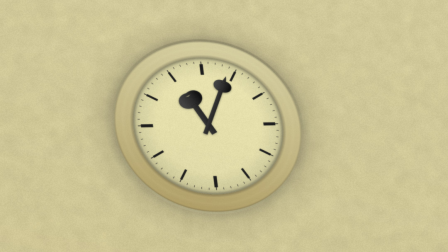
11.04
